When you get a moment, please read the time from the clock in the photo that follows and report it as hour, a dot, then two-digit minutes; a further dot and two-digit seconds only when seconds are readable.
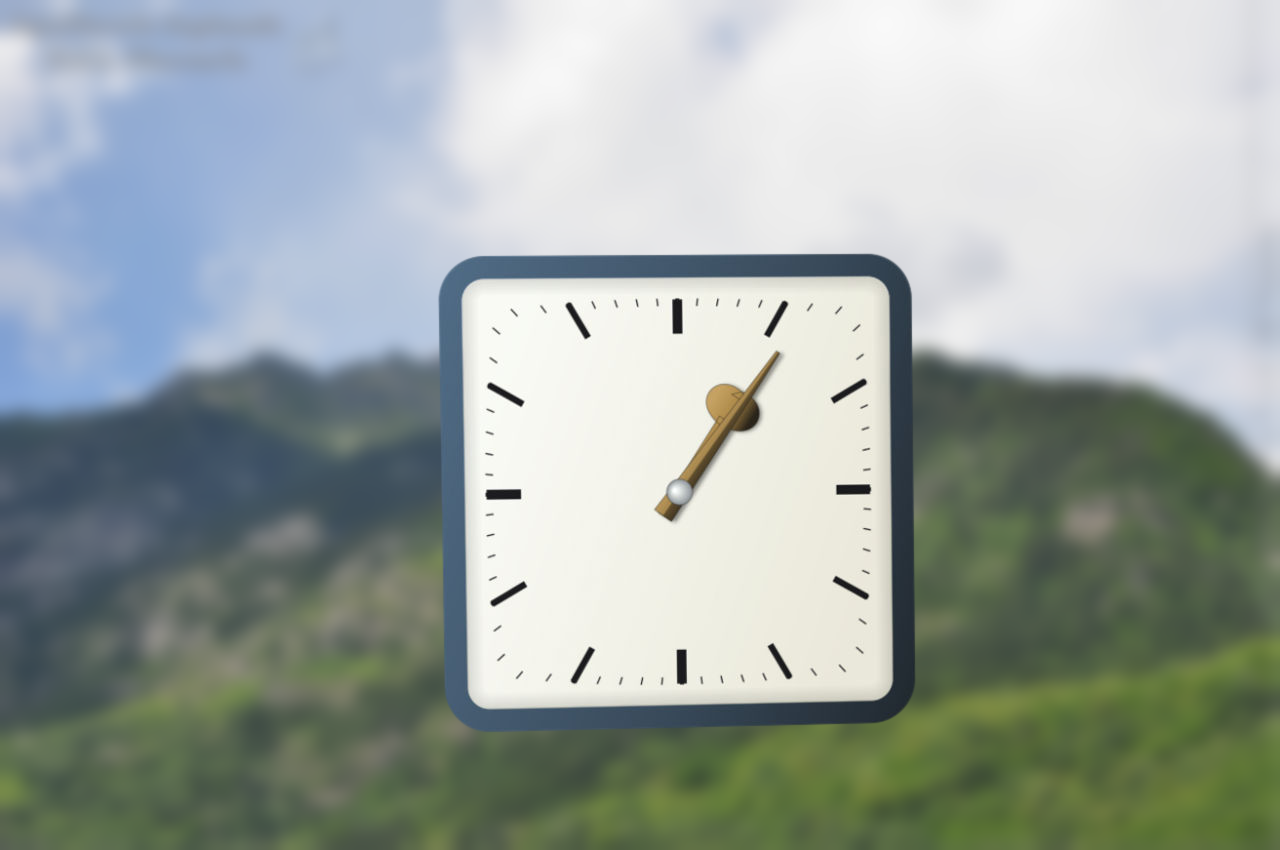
1.06
